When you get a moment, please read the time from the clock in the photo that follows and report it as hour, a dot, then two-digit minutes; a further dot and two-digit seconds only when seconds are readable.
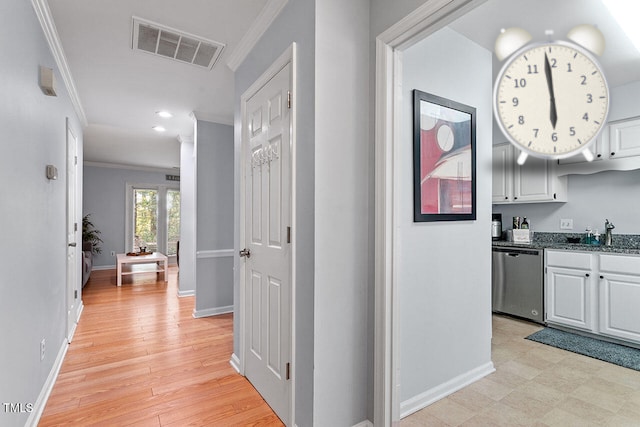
5.59
